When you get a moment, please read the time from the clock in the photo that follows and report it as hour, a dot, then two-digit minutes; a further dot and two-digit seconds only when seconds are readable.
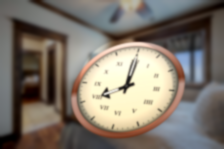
8.00
